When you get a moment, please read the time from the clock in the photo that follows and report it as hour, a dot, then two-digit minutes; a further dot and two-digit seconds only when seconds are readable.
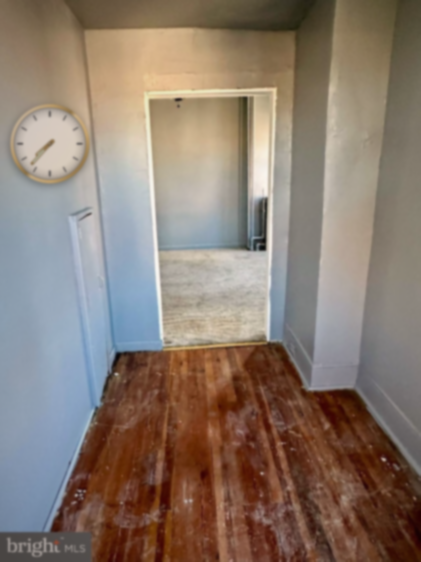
7.37
